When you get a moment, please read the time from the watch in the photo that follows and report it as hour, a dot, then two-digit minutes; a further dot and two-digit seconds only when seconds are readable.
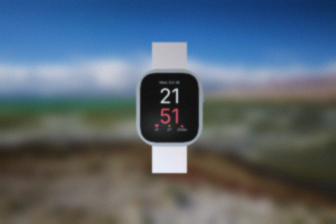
21.51
